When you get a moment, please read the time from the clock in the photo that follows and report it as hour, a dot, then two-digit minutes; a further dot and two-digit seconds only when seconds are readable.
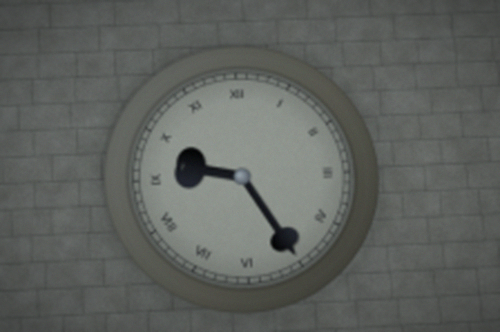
9.25
